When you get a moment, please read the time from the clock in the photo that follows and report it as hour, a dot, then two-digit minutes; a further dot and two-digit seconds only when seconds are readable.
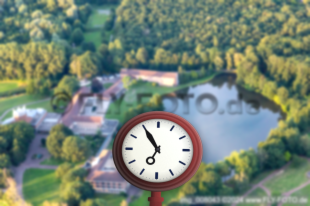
6.55
